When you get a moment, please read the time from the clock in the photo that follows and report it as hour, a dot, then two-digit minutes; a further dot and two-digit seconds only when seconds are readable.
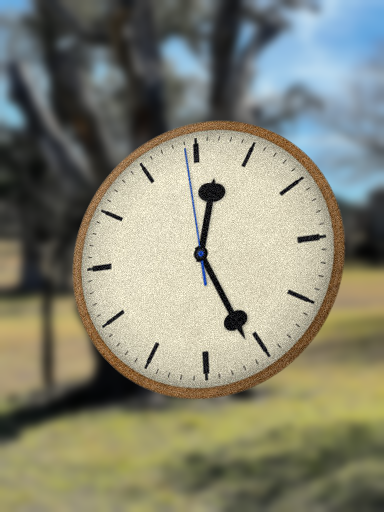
12.25.59
